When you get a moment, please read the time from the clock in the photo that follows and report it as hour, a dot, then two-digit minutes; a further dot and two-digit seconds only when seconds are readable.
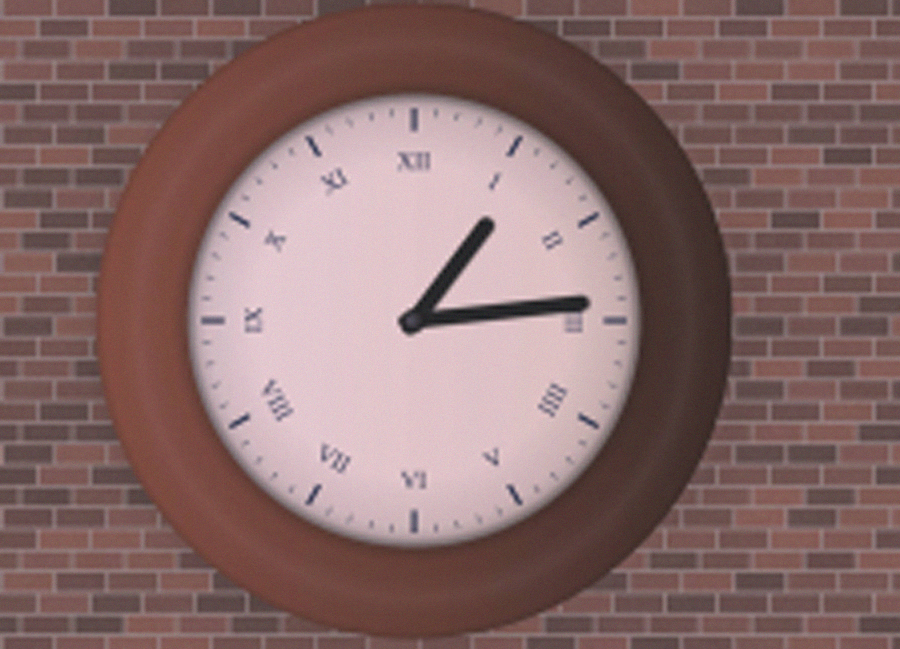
1.14
